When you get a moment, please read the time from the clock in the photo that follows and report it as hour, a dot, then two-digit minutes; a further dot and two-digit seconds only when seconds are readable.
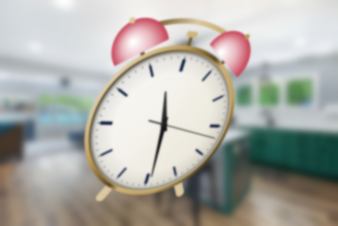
11.29.17
